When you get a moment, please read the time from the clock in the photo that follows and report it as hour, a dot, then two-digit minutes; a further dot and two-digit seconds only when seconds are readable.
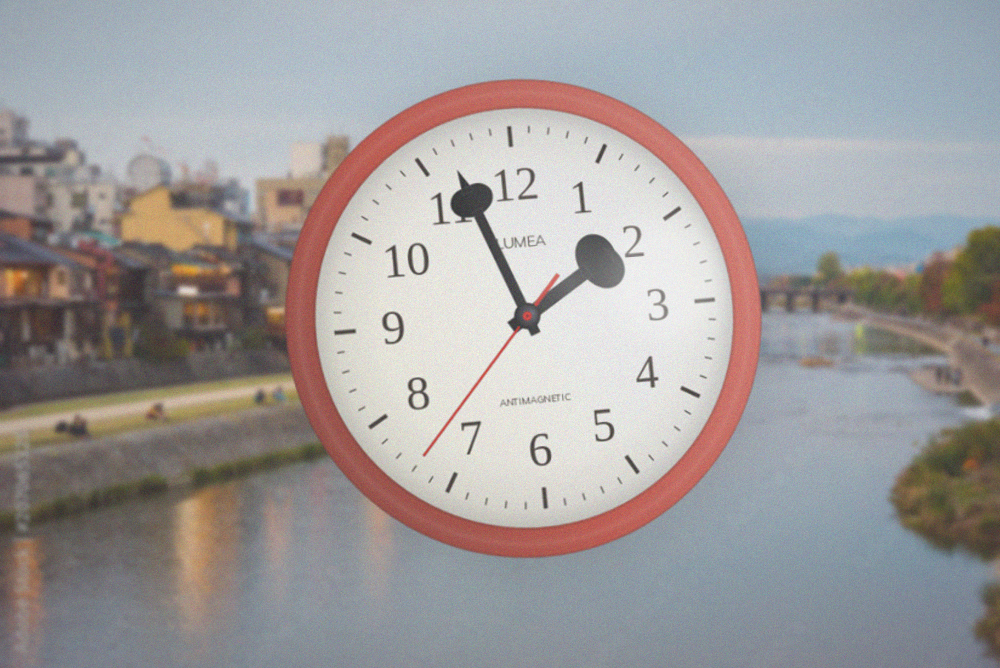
1.56.37
